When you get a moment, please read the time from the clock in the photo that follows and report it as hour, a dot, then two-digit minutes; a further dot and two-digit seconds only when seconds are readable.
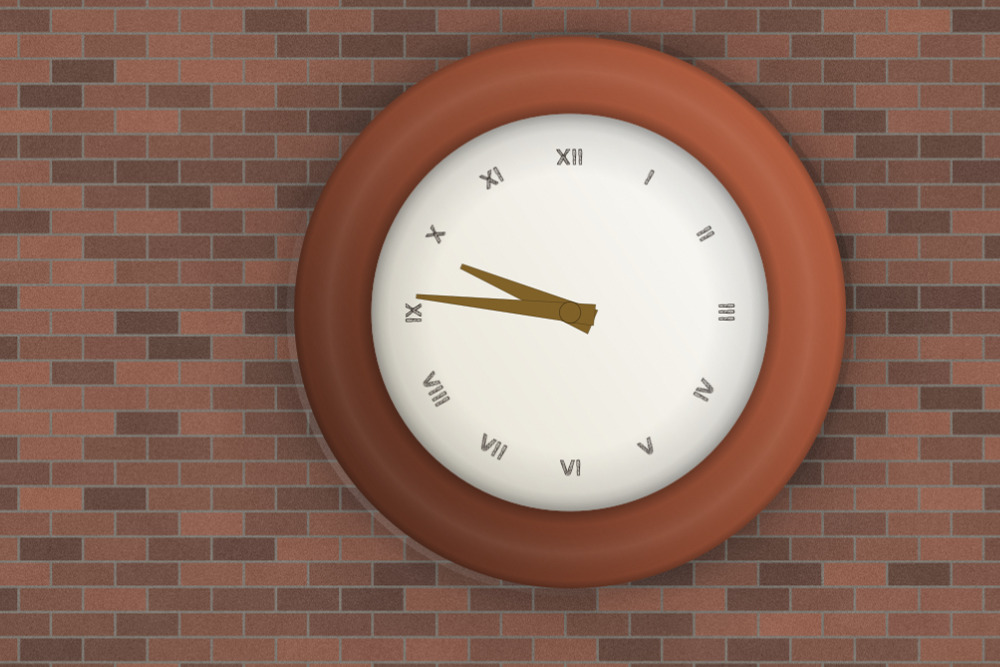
9.46
